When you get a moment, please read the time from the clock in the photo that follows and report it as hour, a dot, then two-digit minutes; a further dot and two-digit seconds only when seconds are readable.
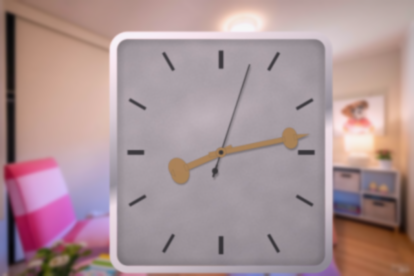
8.13.03
